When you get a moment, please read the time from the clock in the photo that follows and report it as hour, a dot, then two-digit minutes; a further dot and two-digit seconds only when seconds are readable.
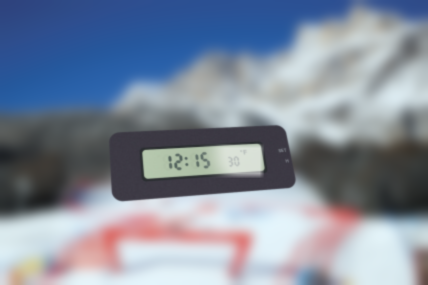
12.15
